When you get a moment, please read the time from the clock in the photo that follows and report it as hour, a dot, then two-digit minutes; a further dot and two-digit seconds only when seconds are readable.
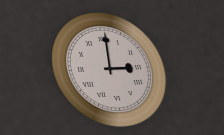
3.01
